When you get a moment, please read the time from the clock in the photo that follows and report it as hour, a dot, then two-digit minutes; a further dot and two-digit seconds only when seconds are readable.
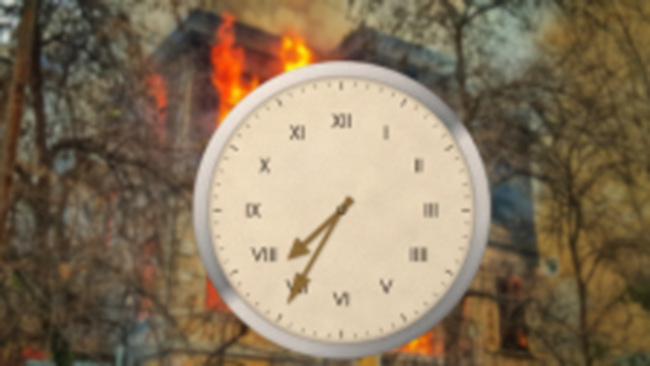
7.35
